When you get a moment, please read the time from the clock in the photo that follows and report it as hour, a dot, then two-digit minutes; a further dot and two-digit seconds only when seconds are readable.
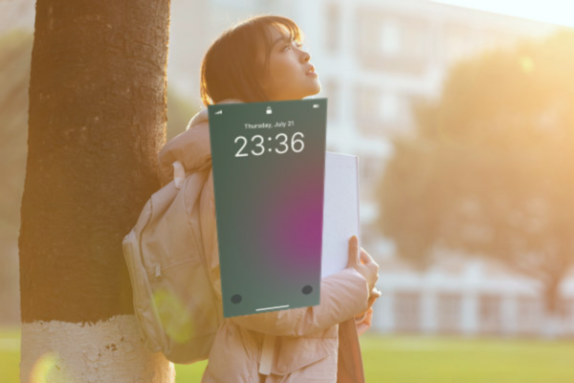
23.36
